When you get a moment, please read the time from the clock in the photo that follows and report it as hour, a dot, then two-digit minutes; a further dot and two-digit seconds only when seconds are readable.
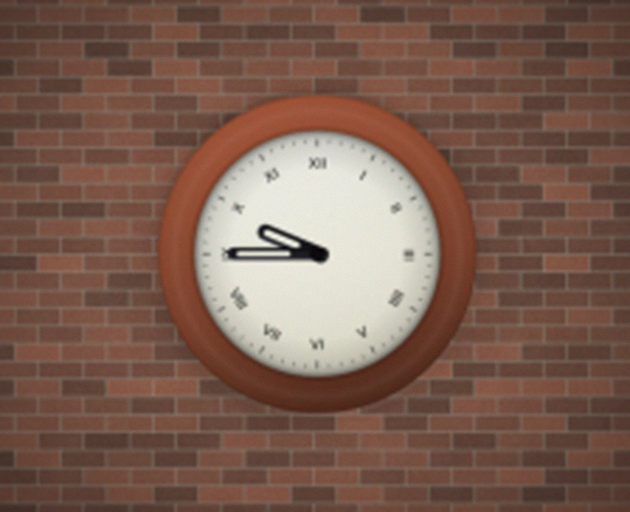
9.45
